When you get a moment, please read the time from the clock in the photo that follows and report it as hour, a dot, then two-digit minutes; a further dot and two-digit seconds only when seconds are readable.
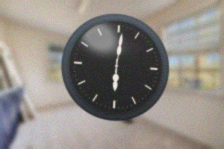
6.01
